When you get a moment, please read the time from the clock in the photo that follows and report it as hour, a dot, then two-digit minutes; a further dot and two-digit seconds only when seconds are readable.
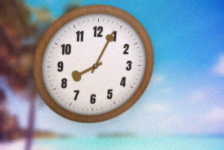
8.04
